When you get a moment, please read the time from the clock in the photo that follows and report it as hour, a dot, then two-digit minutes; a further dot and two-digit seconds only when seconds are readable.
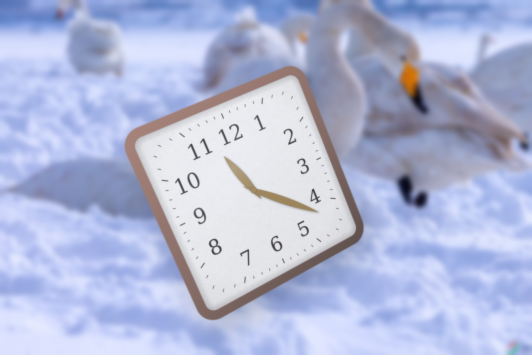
11.22
